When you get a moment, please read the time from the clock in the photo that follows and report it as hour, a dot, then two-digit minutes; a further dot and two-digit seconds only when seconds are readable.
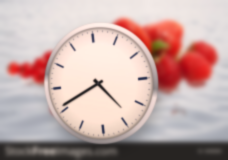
4.41
